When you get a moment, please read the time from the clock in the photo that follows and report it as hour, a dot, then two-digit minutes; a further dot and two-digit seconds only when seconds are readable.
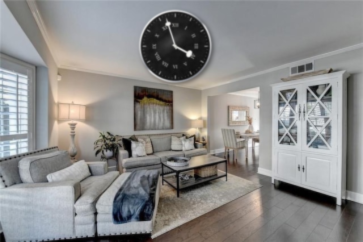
3.57
